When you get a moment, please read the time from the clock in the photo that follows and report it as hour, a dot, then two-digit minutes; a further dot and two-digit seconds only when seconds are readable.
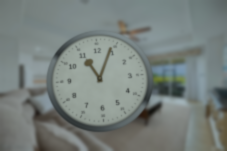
11.04
